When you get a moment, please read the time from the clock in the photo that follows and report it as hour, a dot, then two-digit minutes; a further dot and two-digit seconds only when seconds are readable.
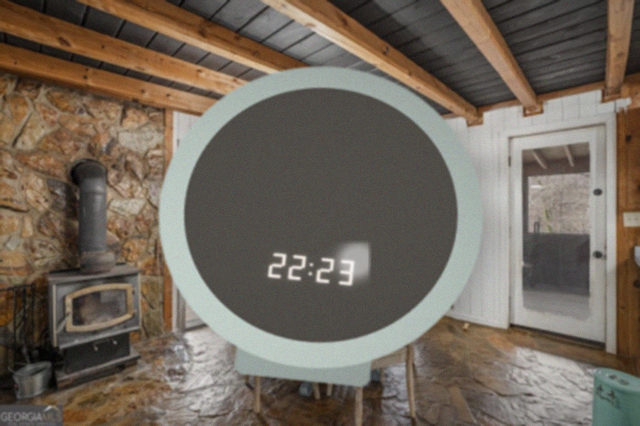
22.23
